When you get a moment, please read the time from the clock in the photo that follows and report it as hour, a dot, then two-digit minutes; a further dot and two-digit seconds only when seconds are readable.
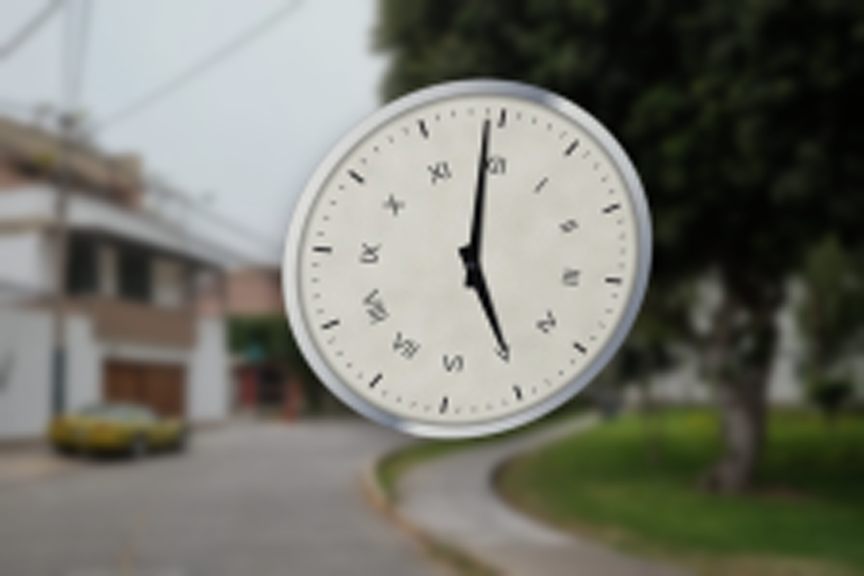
4.59
